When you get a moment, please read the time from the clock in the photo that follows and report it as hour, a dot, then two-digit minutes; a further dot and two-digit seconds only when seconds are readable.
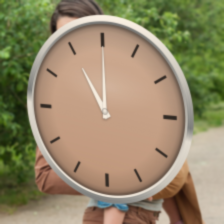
11.00
